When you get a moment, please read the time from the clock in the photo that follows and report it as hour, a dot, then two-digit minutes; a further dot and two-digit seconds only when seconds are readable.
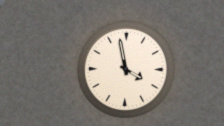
3.58
